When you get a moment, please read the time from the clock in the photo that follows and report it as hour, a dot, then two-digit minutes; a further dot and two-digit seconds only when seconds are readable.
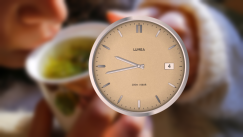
9.43
